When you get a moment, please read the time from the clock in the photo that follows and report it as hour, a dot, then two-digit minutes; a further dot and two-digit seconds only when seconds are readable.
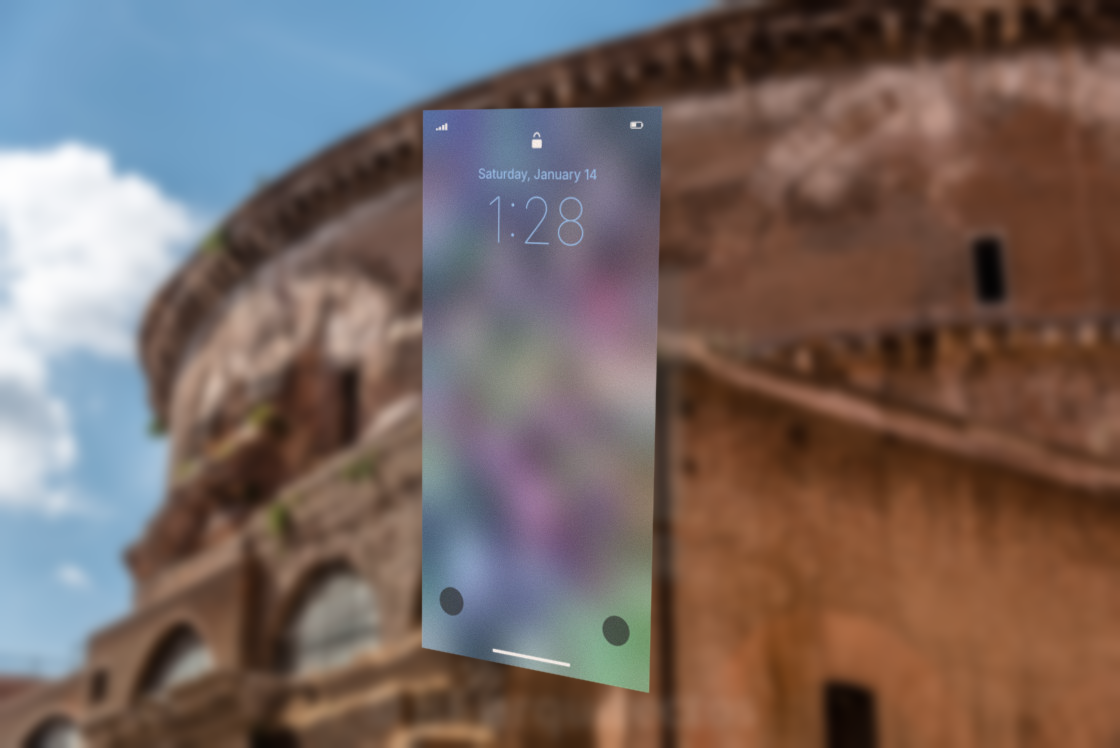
1.28
